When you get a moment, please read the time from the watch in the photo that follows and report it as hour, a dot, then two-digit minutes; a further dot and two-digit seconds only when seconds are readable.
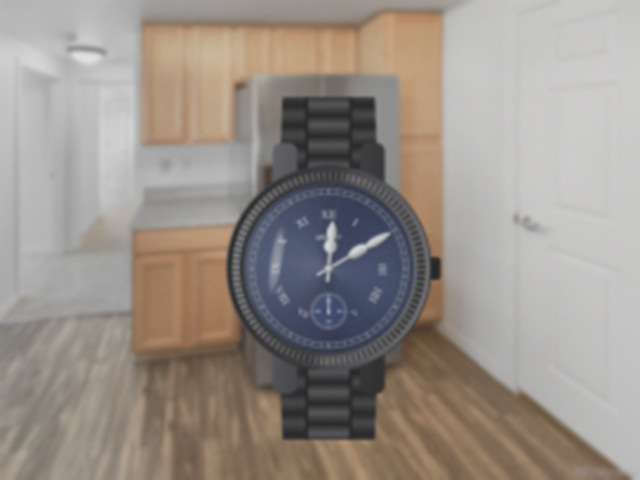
12.10
